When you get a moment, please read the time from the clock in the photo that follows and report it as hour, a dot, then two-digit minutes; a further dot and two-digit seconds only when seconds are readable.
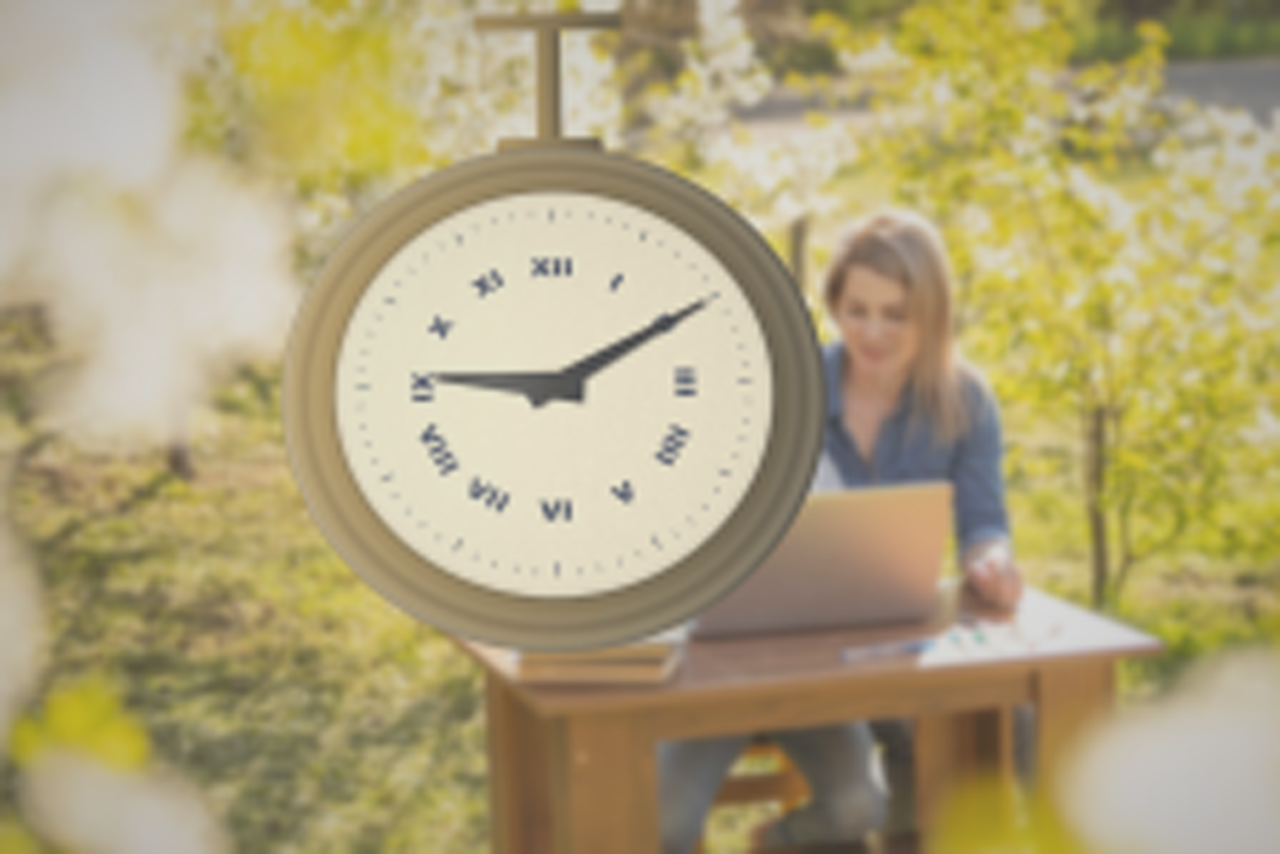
9.10
